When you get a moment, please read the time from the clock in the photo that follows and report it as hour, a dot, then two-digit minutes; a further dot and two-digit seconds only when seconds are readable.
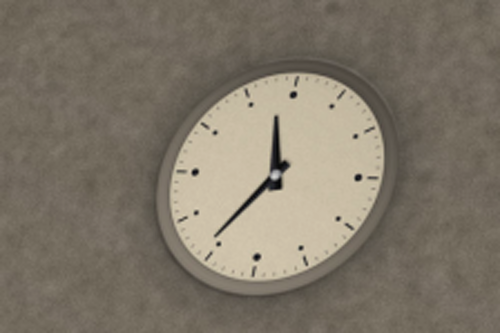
11.36
